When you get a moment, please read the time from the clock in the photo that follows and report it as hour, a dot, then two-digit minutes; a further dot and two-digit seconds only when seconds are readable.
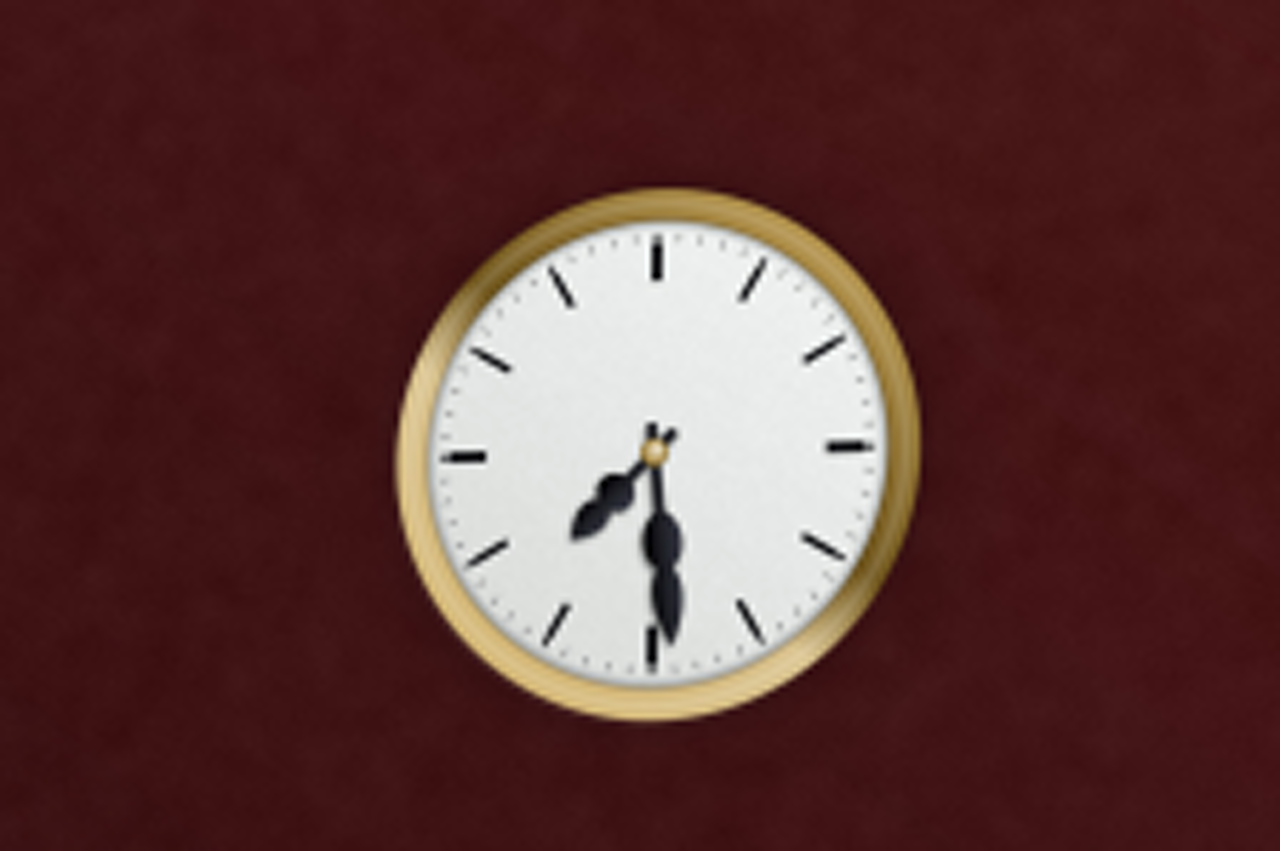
7.29
